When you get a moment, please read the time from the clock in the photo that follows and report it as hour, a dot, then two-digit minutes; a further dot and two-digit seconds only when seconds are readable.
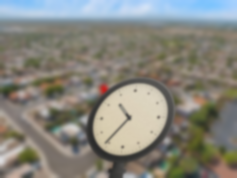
10.36
